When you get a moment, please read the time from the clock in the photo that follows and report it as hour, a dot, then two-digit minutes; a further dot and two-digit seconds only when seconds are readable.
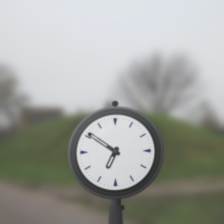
6.51
